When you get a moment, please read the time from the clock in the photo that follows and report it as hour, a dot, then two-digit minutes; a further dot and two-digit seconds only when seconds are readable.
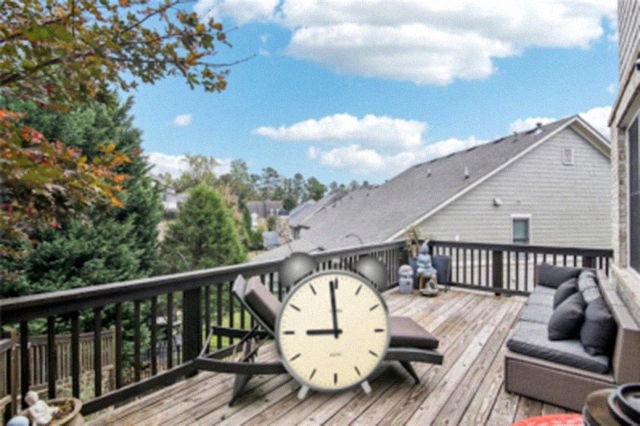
8.59
